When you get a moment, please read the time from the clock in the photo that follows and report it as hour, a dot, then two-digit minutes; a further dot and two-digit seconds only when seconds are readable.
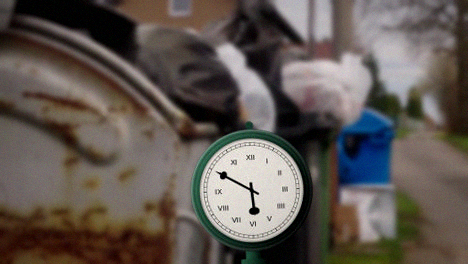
5.50
